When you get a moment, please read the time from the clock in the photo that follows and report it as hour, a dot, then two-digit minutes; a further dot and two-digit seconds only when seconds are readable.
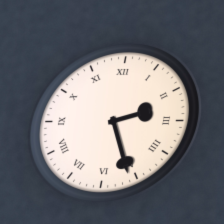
2.26
